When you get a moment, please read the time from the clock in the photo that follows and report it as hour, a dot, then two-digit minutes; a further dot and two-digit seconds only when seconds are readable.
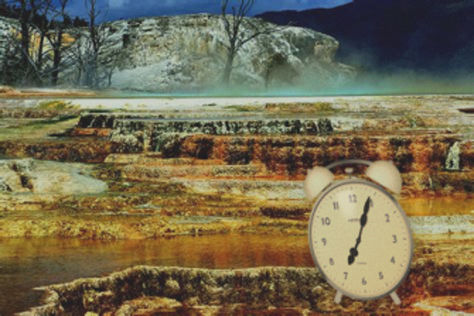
7.04
